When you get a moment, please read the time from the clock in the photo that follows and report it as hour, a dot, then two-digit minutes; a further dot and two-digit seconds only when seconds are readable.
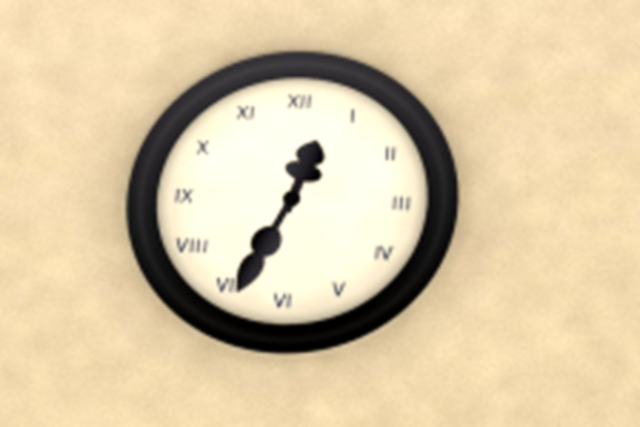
12.34
